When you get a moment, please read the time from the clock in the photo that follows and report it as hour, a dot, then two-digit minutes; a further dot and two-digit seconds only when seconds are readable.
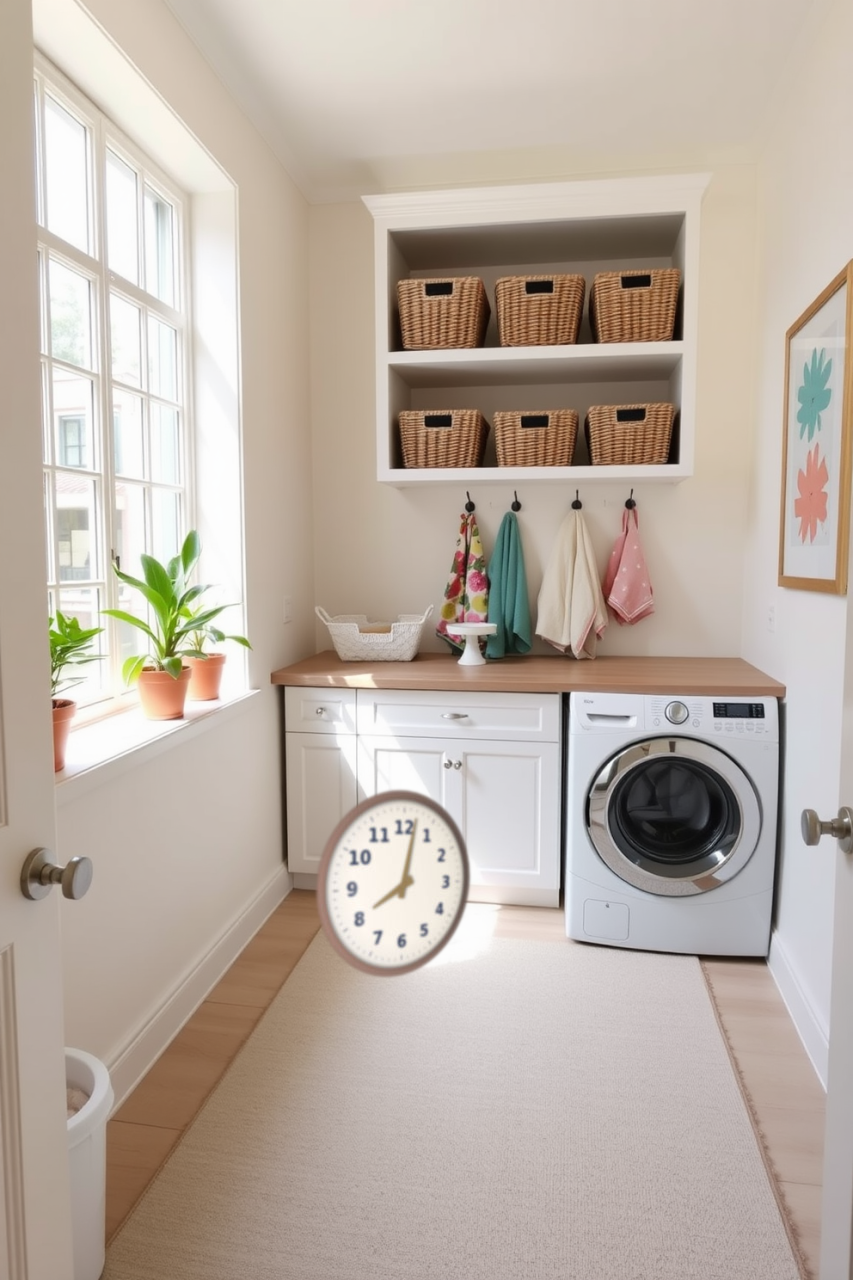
8.02
